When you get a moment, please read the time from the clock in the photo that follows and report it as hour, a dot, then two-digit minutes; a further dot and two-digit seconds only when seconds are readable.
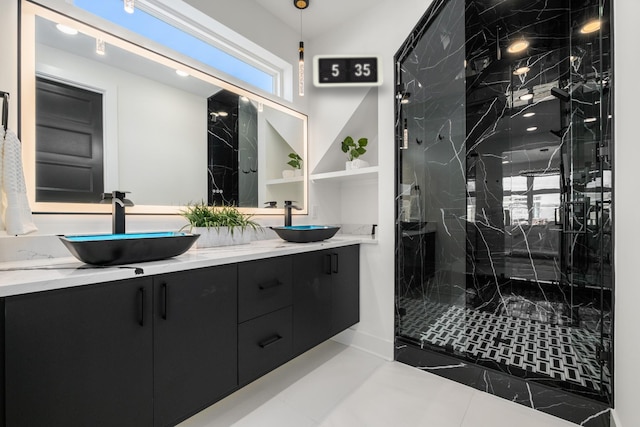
5.35
